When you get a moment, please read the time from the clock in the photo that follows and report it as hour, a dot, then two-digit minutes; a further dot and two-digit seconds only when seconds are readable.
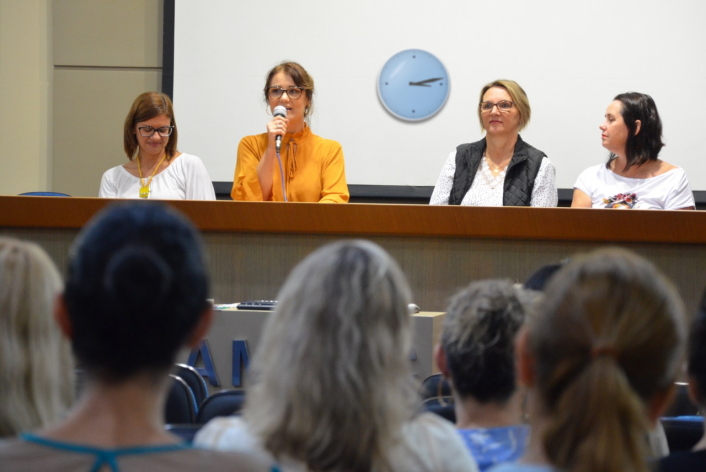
3.13
